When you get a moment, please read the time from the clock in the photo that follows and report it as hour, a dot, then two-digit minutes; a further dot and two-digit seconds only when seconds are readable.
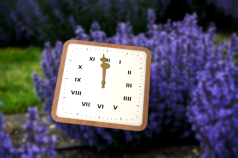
11.59
